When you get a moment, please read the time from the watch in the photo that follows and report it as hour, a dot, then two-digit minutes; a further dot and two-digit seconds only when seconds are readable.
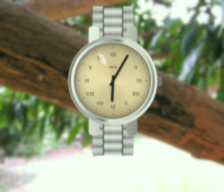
6.05
